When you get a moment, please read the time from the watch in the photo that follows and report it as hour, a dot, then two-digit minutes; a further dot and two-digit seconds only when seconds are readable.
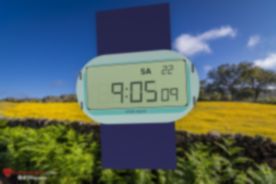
9.05.09
